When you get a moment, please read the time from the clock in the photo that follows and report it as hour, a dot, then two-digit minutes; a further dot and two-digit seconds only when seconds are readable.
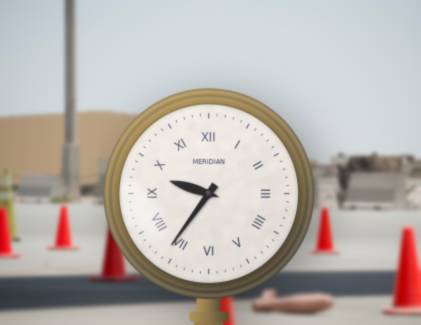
9.36
